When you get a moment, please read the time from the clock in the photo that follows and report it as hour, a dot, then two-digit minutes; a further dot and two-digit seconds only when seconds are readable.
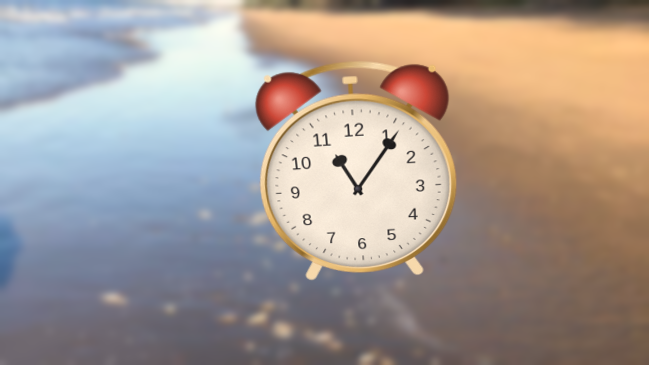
11.06
